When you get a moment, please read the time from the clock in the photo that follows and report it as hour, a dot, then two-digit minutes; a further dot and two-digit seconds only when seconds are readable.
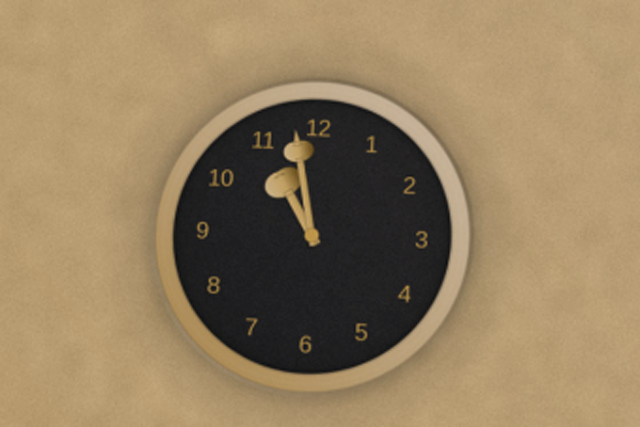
10.58
